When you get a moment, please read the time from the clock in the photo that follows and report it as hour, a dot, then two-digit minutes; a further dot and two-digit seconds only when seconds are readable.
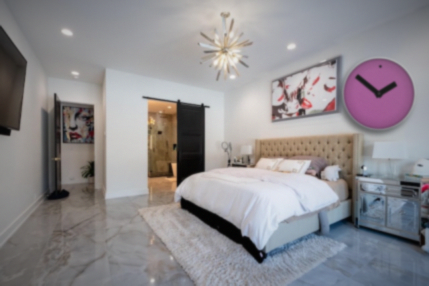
1.51
